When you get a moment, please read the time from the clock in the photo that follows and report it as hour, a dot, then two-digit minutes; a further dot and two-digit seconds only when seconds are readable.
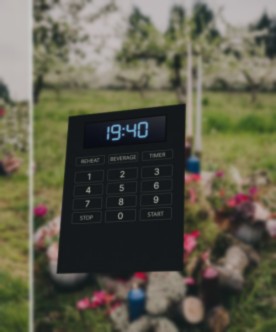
19.40
